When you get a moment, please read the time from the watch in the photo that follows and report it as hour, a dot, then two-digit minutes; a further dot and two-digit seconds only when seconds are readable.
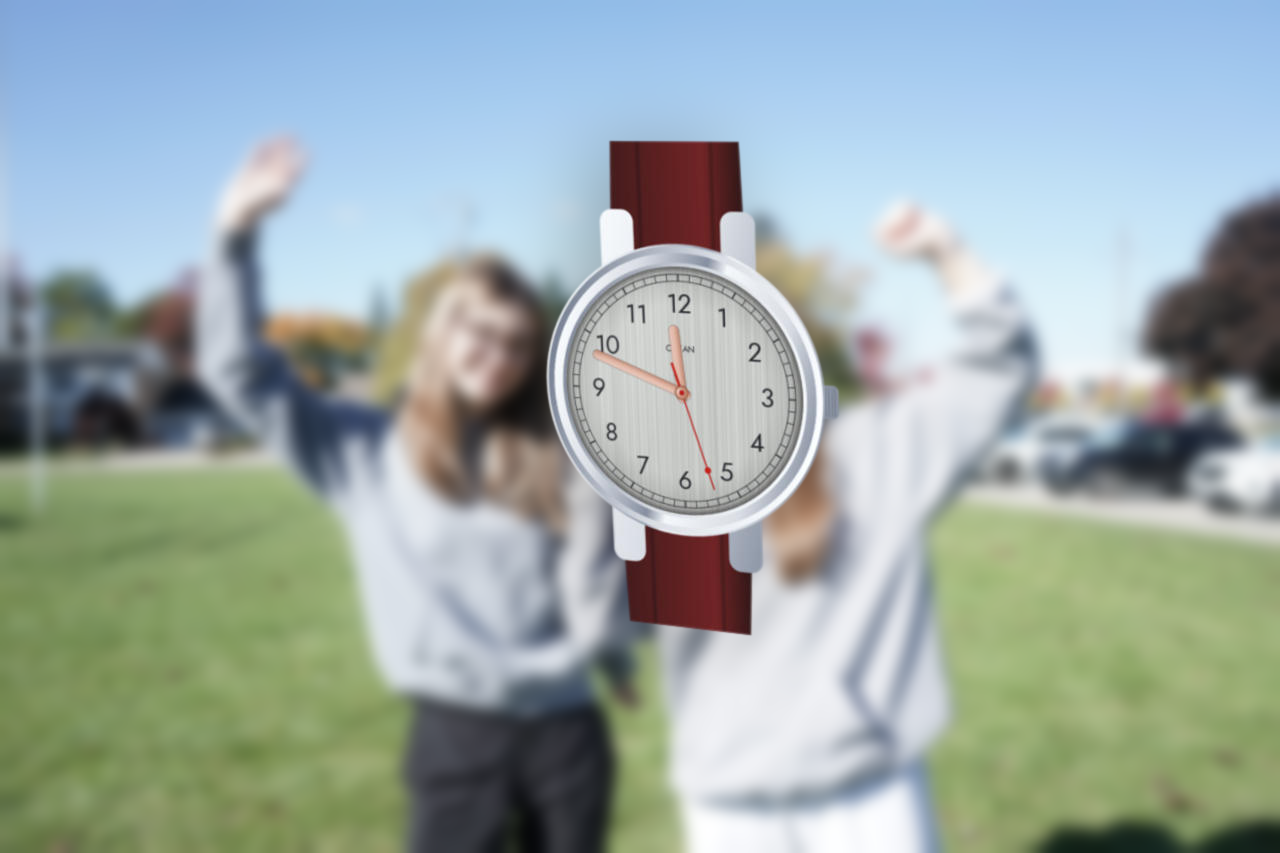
11.48.27
